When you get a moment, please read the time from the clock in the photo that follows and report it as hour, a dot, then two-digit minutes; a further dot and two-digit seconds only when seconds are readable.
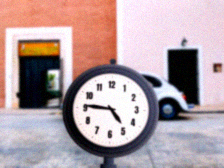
4.46
